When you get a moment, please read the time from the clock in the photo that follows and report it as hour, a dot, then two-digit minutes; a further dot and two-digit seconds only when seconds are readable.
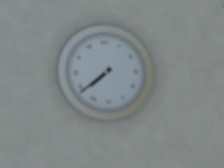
7.39
